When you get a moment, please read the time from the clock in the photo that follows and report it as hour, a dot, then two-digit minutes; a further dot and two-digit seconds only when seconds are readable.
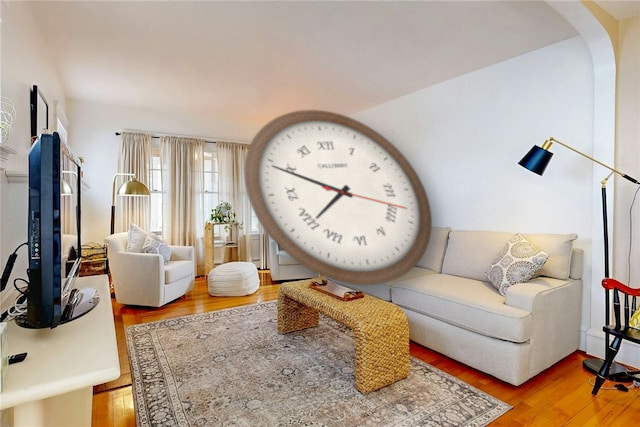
7.49.18
